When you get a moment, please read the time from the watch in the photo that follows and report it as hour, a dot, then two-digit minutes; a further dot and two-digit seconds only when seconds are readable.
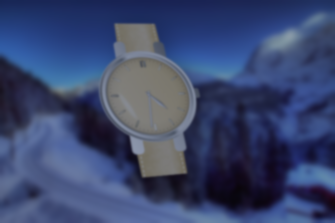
4.31
